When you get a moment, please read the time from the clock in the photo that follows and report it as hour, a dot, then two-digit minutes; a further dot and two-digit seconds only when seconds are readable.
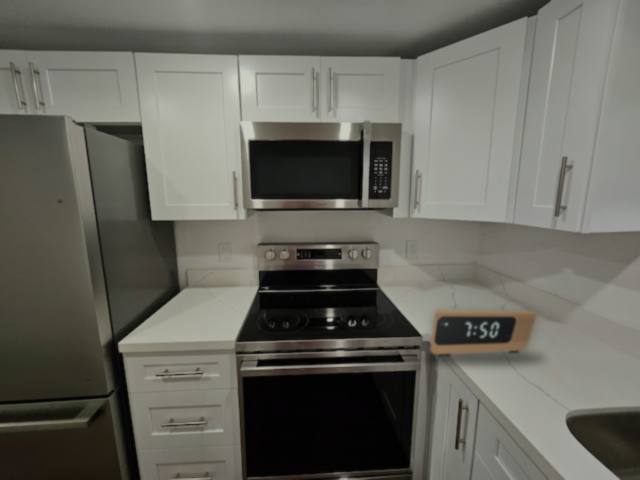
7.50
